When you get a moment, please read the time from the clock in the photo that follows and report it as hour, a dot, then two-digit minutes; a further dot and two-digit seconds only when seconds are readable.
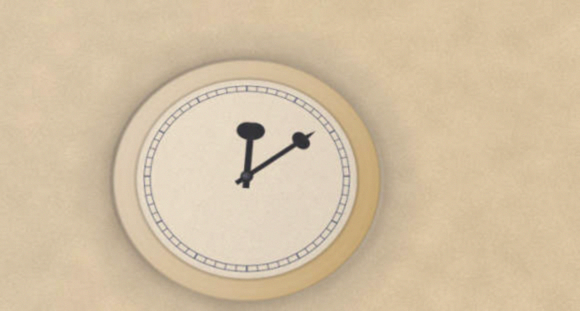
12.09
